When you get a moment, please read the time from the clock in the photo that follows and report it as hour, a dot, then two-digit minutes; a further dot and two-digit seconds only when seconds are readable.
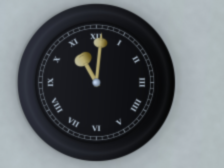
11.01
